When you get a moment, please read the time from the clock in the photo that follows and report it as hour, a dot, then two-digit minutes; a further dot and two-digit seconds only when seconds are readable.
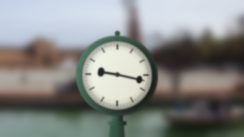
9.17
